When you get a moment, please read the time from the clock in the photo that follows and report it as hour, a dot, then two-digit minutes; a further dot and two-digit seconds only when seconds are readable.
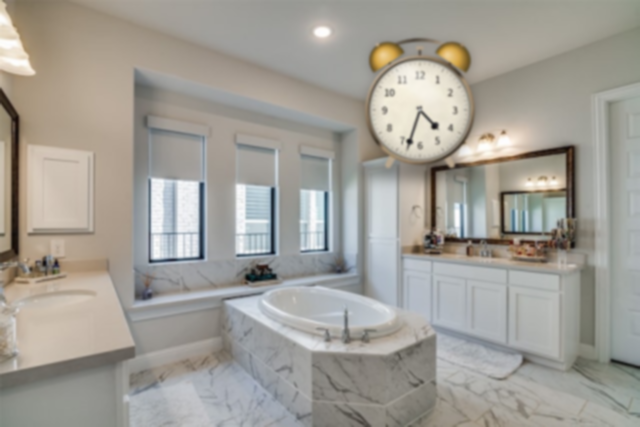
4.33
